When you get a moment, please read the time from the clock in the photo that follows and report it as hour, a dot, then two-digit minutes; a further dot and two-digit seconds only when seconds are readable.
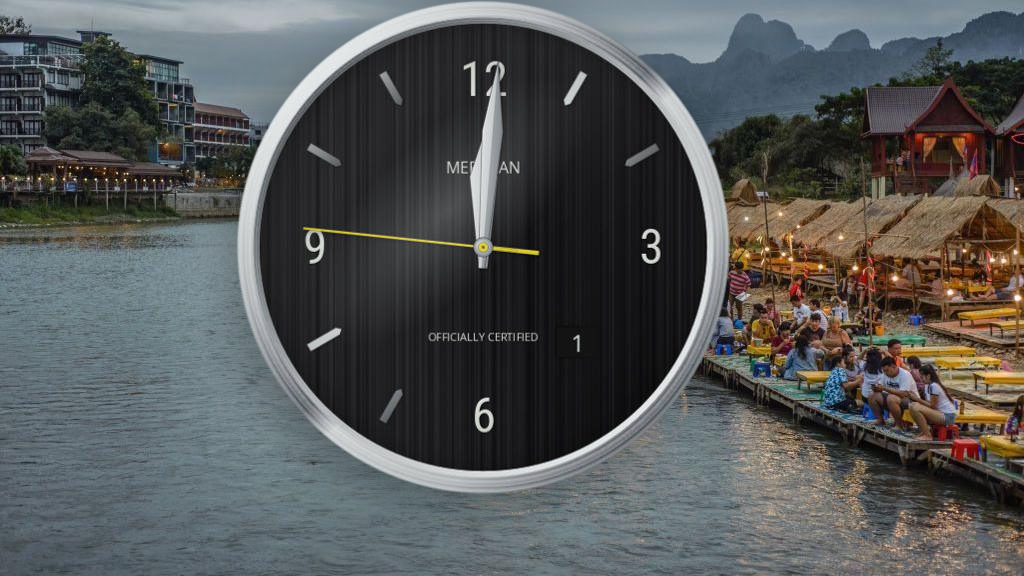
12.00.46
